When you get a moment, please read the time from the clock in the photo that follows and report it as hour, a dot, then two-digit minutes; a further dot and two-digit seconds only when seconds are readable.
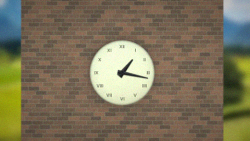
1.17
